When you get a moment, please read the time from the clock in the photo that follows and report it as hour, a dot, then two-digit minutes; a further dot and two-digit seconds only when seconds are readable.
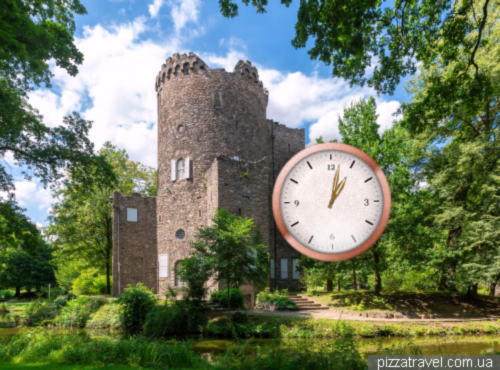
1.02
